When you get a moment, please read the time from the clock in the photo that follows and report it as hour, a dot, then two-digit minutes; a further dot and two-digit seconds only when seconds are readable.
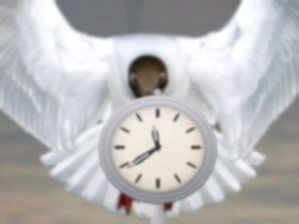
11.39
